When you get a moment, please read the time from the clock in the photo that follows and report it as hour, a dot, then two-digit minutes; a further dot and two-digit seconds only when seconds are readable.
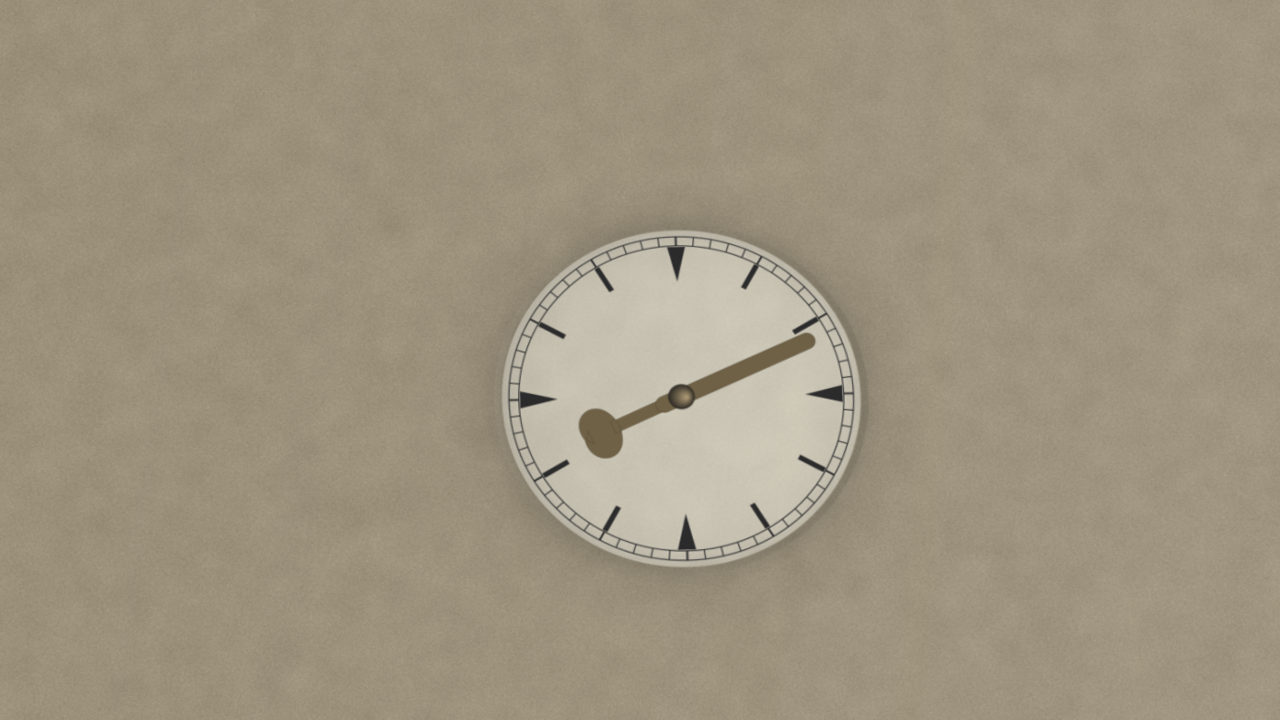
8.11
